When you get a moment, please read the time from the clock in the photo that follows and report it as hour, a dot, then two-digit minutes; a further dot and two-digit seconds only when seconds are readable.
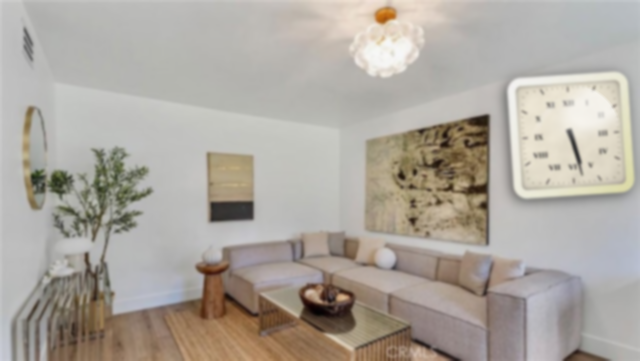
5.28
